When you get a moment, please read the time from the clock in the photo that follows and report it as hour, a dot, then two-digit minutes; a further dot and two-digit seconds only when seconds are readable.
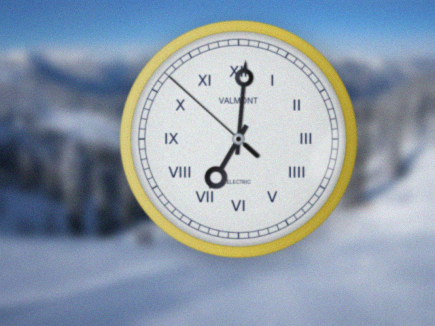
7.00.52
